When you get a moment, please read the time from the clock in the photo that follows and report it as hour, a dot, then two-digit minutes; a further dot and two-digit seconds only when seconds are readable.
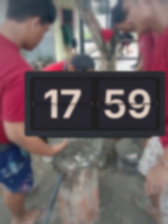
17.59
